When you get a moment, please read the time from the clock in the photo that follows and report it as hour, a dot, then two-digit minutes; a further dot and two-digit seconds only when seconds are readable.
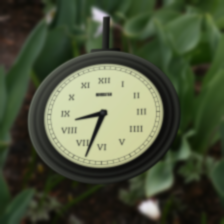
8.33
